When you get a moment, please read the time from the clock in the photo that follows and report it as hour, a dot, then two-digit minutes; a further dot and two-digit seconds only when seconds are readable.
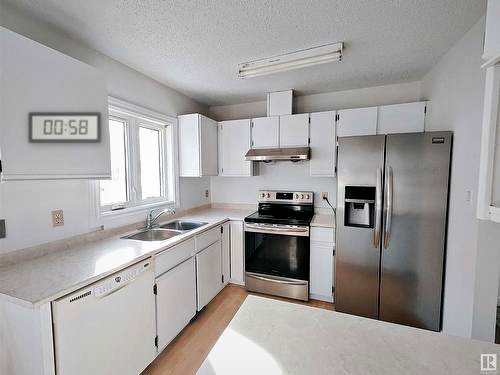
0.58
